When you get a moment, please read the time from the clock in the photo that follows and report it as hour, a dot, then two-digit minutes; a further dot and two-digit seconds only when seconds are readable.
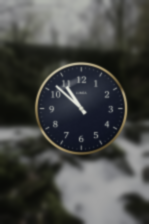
10.52
